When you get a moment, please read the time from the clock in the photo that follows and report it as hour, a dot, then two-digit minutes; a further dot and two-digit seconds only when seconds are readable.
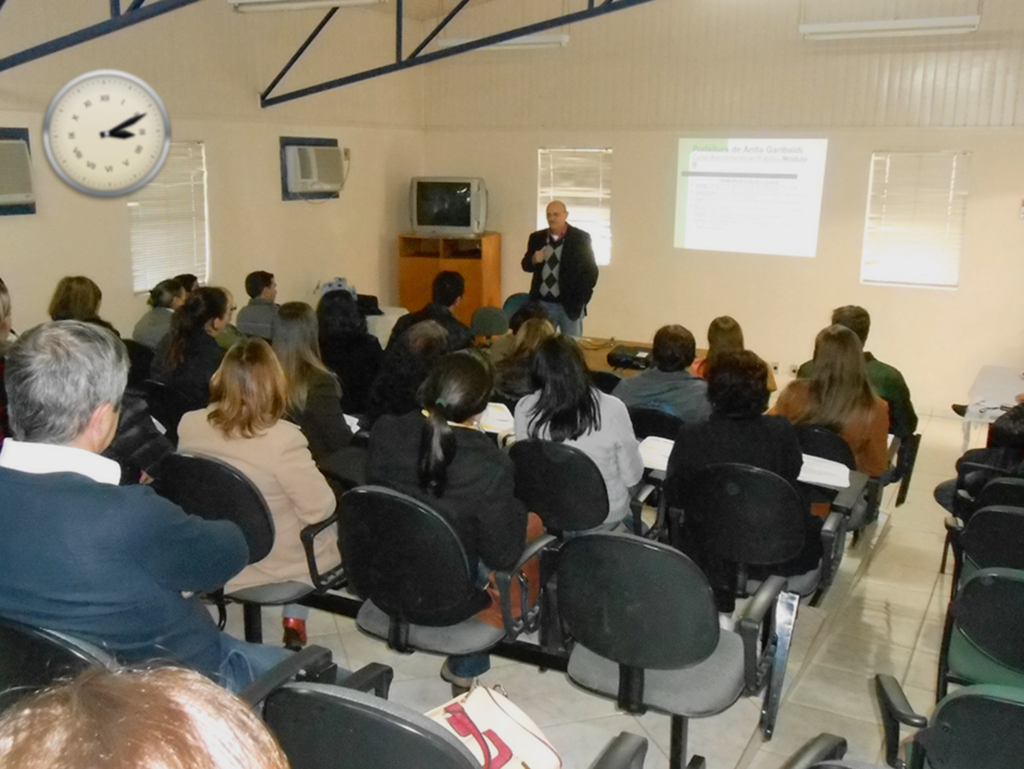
3.11
